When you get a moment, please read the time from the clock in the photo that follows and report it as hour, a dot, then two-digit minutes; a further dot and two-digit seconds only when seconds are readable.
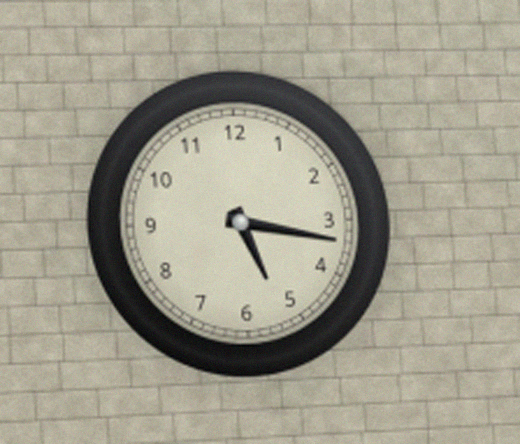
5.17
